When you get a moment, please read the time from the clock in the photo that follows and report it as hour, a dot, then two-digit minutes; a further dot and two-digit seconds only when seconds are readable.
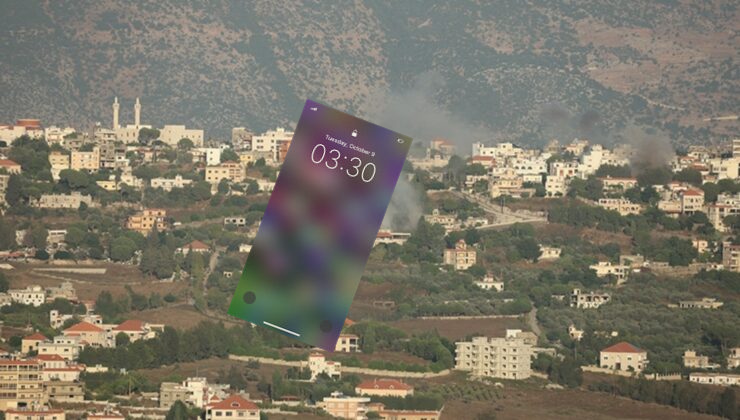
3.30
